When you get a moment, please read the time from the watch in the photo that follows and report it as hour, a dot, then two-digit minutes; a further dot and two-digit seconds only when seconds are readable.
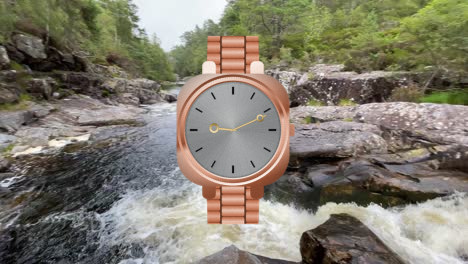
9.11
